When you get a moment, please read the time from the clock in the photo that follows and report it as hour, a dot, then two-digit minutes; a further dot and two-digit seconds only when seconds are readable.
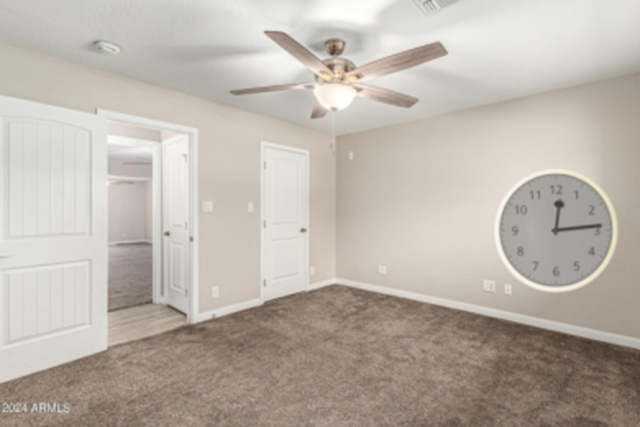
12.14
